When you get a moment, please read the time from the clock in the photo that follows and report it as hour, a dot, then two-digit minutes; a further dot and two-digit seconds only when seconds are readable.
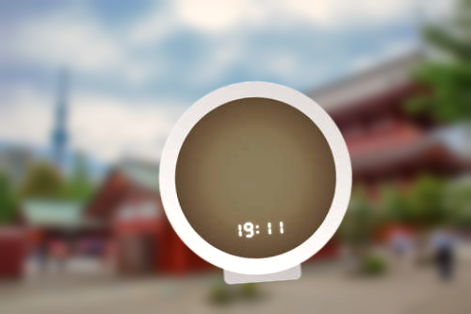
19.11
